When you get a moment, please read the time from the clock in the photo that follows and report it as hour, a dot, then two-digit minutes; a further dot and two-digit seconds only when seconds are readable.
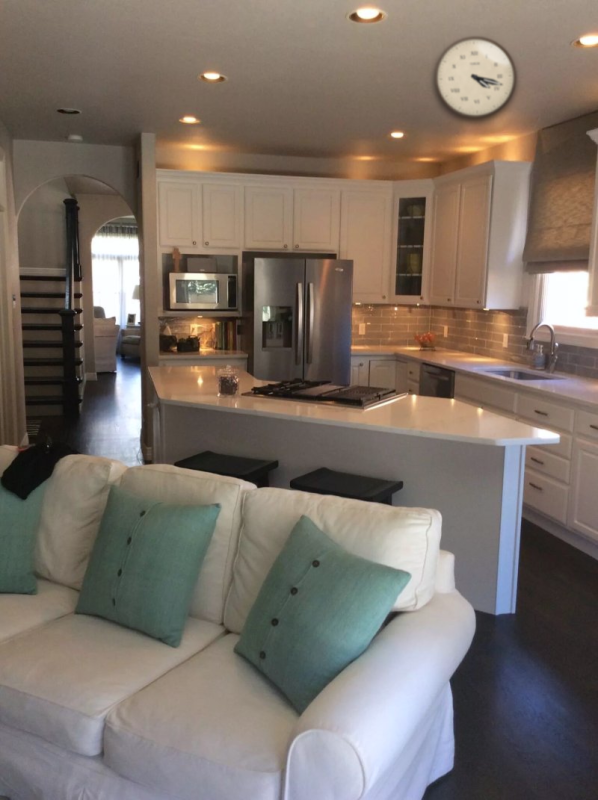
4.18
